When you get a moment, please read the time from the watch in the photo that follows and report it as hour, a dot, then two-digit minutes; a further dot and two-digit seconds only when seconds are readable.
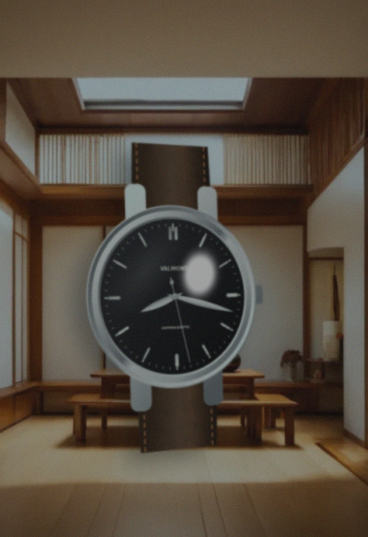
8.17.28
